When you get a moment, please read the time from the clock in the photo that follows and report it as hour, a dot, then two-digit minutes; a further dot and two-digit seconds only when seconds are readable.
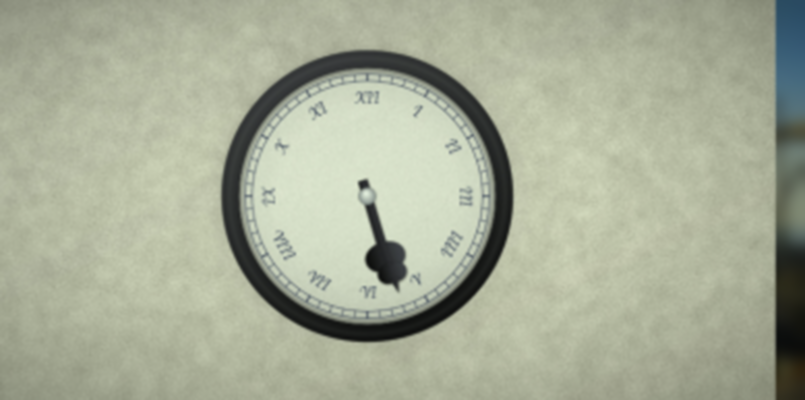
5.27
